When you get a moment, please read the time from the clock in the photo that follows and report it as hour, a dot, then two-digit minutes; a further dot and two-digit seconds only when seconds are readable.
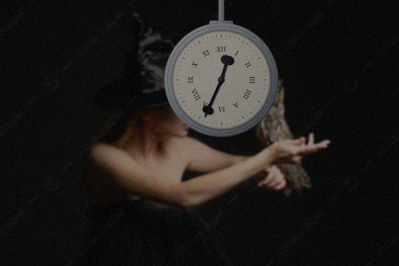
12.34
